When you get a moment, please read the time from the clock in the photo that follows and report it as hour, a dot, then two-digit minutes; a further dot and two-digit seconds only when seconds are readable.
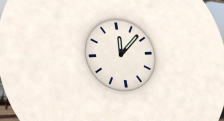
12.08
